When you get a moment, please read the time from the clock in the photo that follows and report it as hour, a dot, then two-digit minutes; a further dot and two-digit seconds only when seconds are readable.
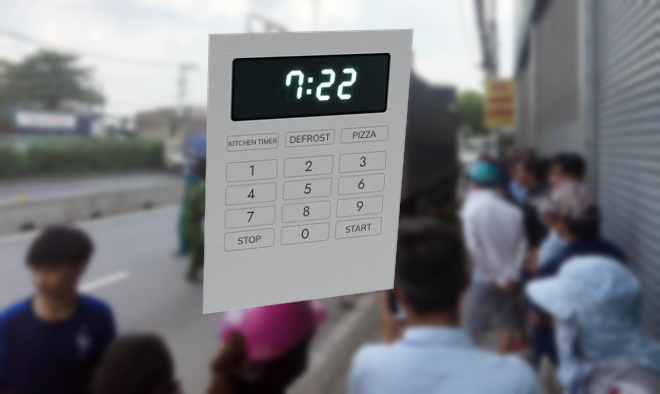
7.22
